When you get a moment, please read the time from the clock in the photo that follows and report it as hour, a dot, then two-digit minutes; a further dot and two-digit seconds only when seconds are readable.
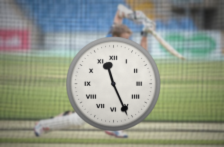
11.26
